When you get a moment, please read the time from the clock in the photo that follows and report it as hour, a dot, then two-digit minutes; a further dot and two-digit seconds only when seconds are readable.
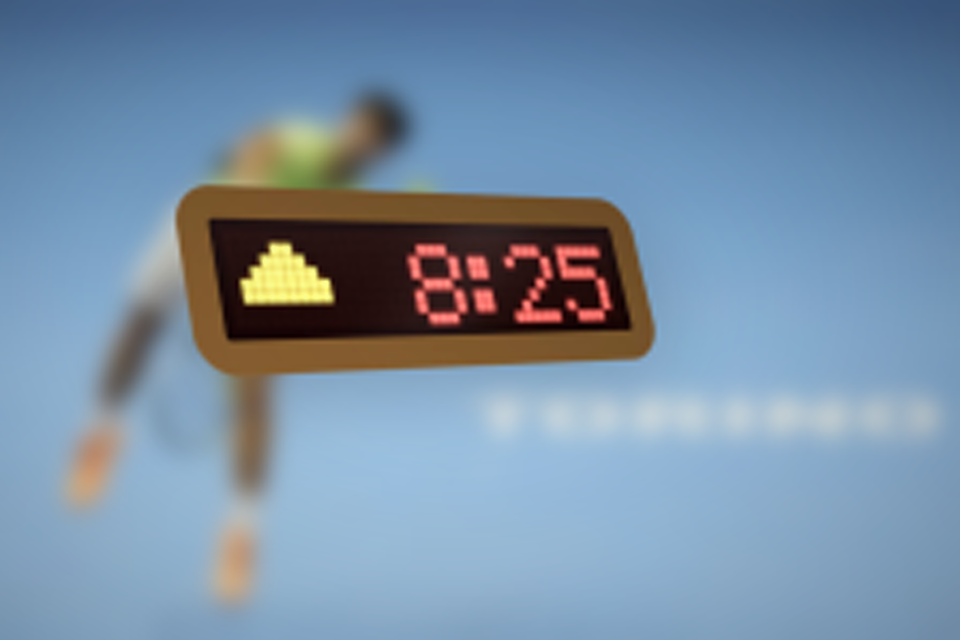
8.25
